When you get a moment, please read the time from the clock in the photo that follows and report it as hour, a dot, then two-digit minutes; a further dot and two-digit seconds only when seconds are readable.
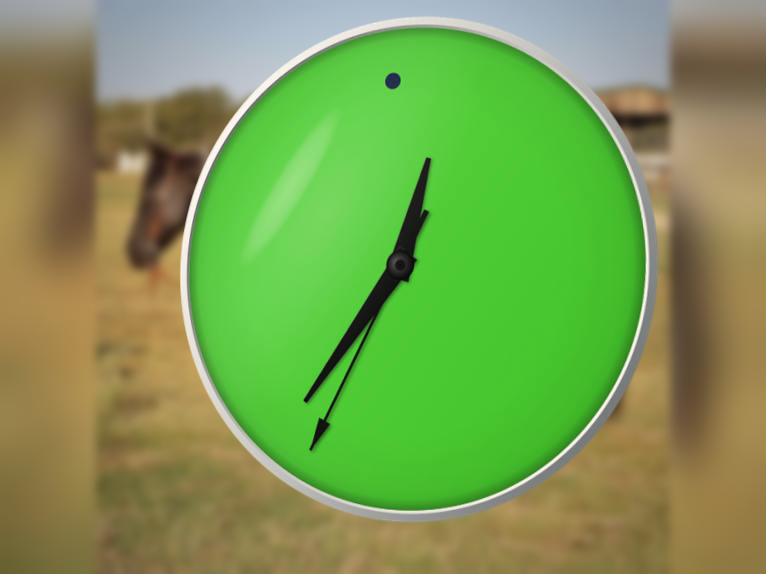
12.36.35
